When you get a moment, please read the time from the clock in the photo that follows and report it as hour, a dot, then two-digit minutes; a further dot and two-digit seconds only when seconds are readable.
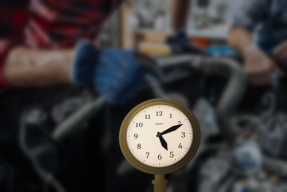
5.11
